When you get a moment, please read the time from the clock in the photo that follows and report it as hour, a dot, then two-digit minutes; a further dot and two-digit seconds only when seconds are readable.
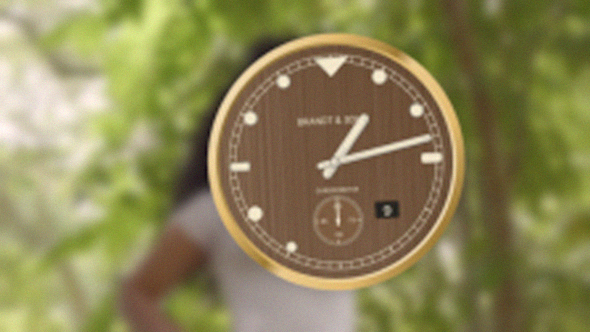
1.13
